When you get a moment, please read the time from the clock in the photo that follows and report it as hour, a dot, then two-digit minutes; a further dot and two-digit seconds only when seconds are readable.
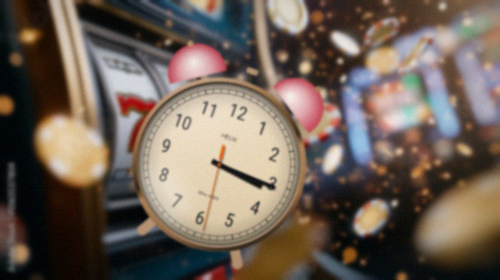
3.15.29
